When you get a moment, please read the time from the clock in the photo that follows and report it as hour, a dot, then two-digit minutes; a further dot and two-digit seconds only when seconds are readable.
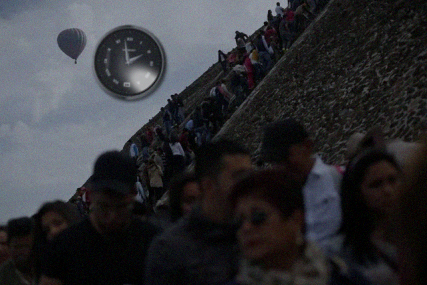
1.58
